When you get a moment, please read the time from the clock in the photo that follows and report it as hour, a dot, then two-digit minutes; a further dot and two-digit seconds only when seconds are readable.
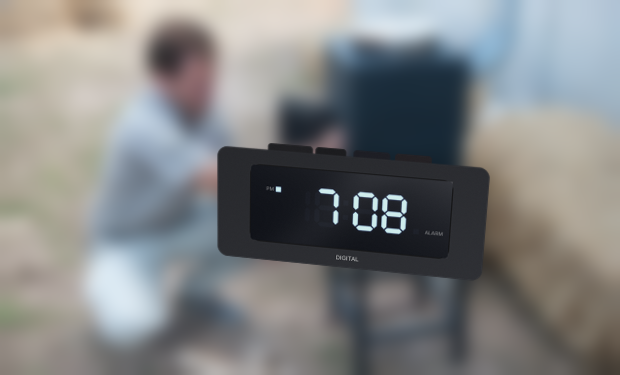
7.08
